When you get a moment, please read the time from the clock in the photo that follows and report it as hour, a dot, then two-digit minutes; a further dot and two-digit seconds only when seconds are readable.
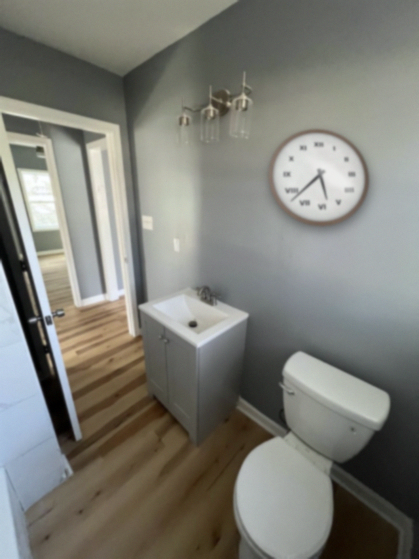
5.38
